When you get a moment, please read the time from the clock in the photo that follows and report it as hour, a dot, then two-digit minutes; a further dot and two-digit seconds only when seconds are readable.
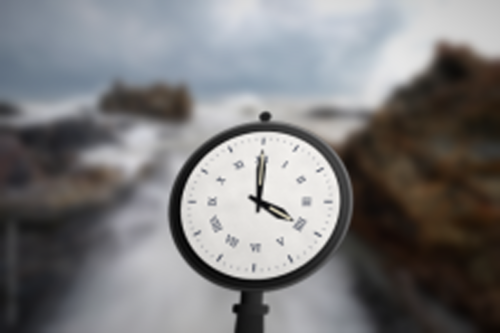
4.00
